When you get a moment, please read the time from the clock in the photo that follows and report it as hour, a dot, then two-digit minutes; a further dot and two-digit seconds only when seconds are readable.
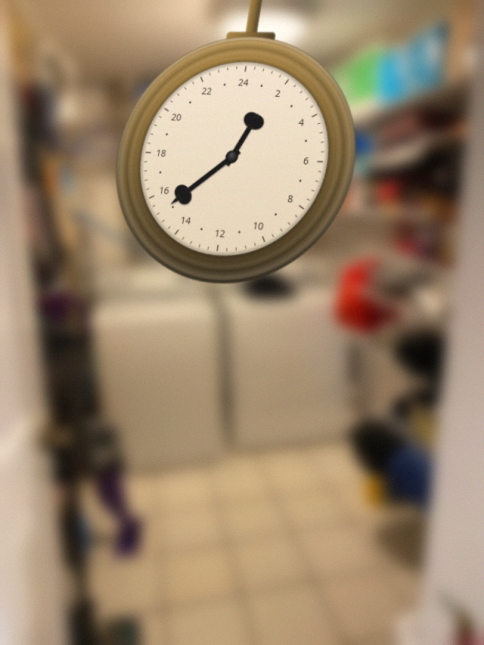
1.38
